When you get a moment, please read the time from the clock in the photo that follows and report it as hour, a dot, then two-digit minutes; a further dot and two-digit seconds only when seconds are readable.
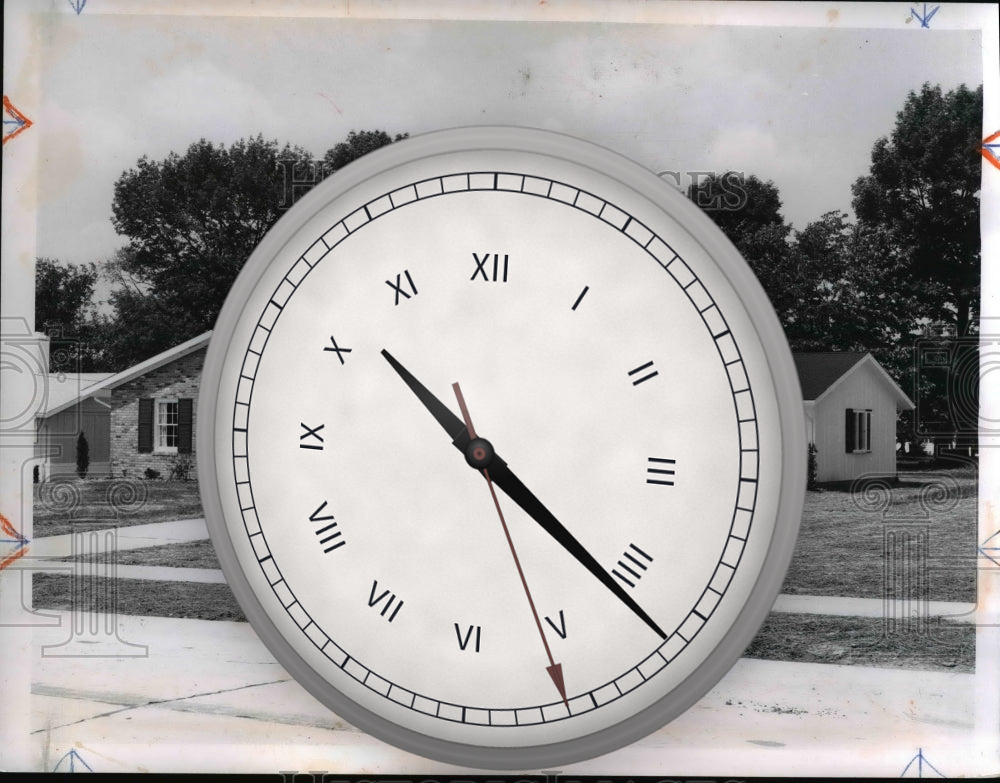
10.21.26
